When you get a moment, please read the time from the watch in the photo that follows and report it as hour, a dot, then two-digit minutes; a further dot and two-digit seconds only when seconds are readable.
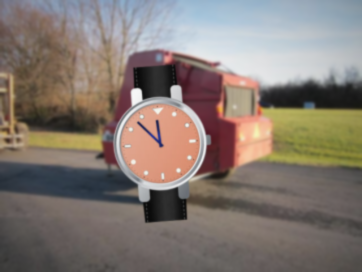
11.53
